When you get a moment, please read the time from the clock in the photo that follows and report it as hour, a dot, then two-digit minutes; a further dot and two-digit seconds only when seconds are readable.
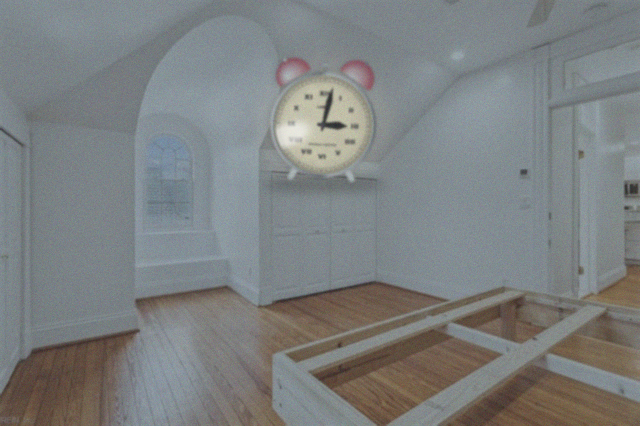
3.02
